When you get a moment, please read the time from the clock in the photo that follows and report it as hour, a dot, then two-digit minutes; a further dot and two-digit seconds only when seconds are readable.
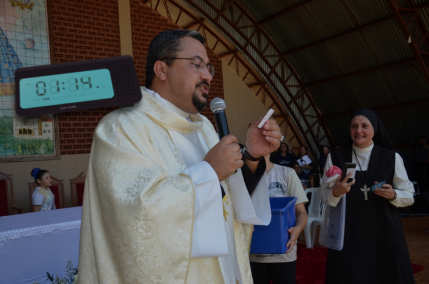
1.14
